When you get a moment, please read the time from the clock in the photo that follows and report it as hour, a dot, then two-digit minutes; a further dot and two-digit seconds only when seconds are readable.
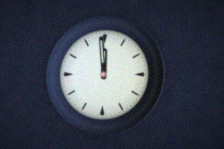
11.59
